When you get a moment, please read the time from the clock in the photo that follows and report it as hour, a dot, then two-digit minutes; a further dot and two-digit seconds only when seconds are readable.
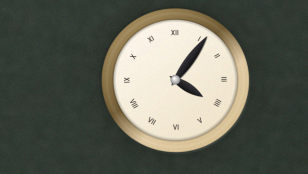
4.06
